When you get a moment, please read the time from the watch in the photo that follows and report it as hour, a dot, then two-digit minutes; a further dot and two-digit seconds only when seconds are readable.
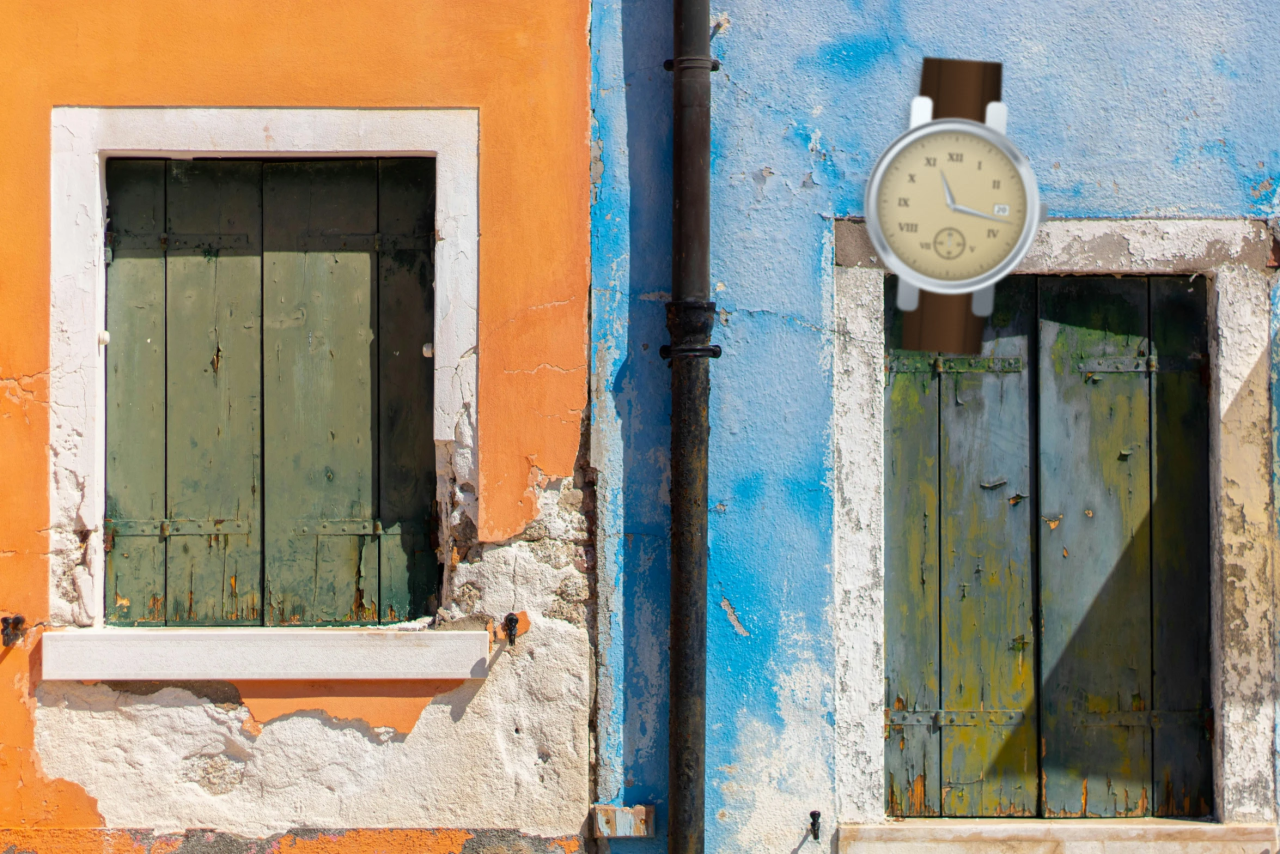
11.17
